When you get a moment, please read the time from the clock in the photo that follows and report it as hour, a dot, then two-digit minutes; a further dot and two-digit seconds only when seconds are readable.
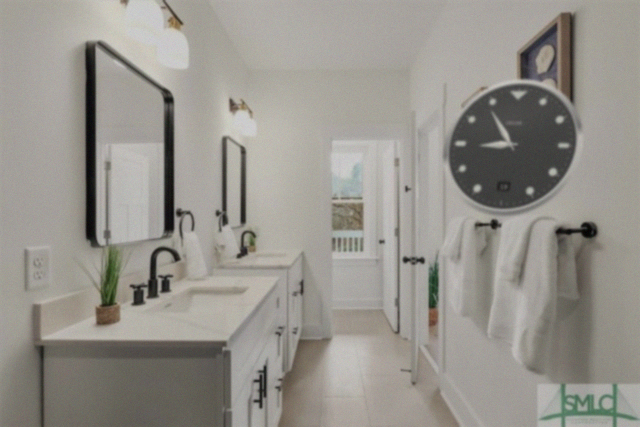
8.54
